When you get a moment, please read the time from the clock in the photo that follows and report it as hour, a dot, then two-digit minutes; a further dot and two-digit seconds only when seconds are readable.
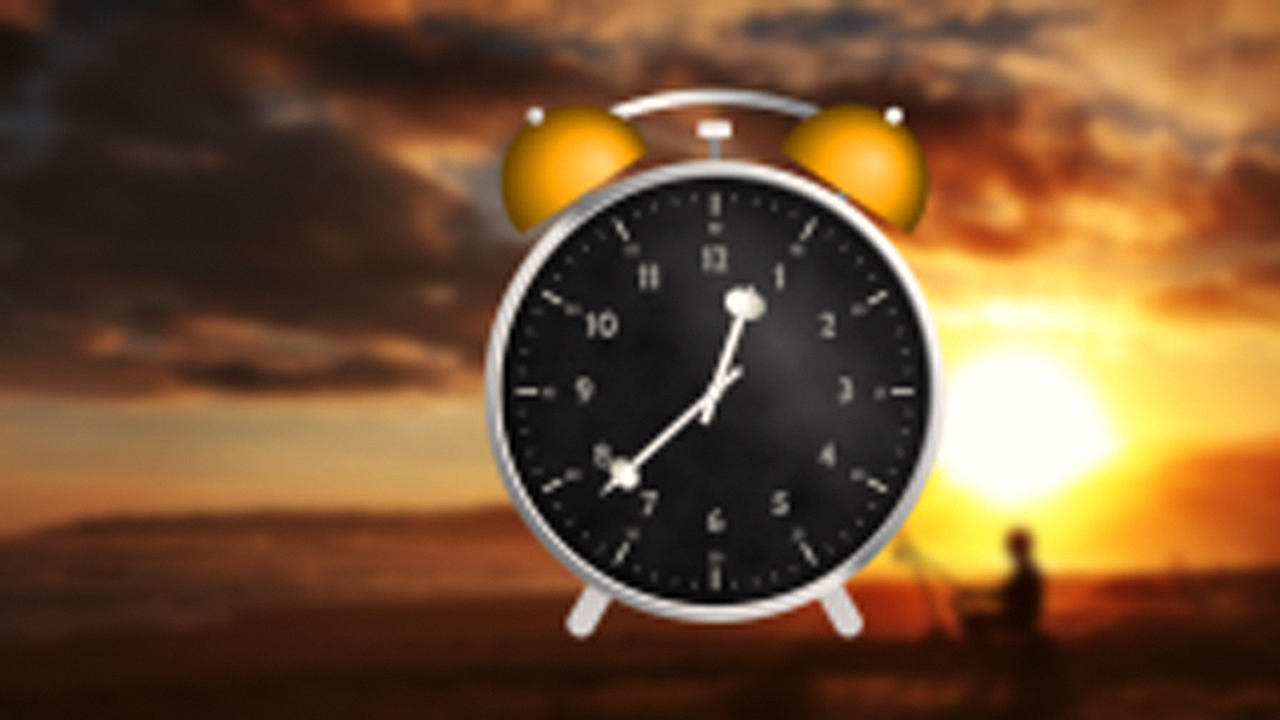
12.38
